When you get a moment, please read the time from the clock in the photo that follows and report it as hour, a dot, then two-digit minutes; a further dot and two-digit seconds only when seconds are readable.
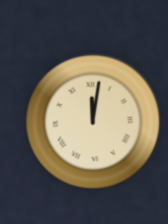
12.02
